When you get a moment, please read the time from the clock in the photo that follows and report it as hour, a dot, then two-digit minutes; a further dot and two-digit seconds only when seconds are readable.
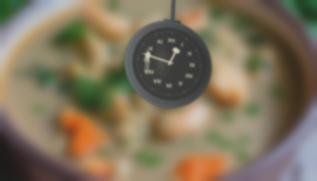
12.47
